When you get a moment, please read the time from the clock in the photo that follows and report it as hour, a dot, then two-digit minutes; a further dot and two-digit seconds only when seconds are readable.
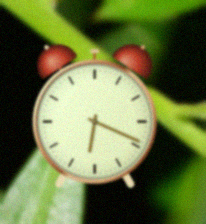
6.19
